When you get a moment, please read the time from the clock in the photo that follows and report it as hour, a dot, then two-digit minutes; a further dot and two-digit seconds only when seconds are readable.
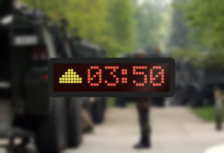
3.50
